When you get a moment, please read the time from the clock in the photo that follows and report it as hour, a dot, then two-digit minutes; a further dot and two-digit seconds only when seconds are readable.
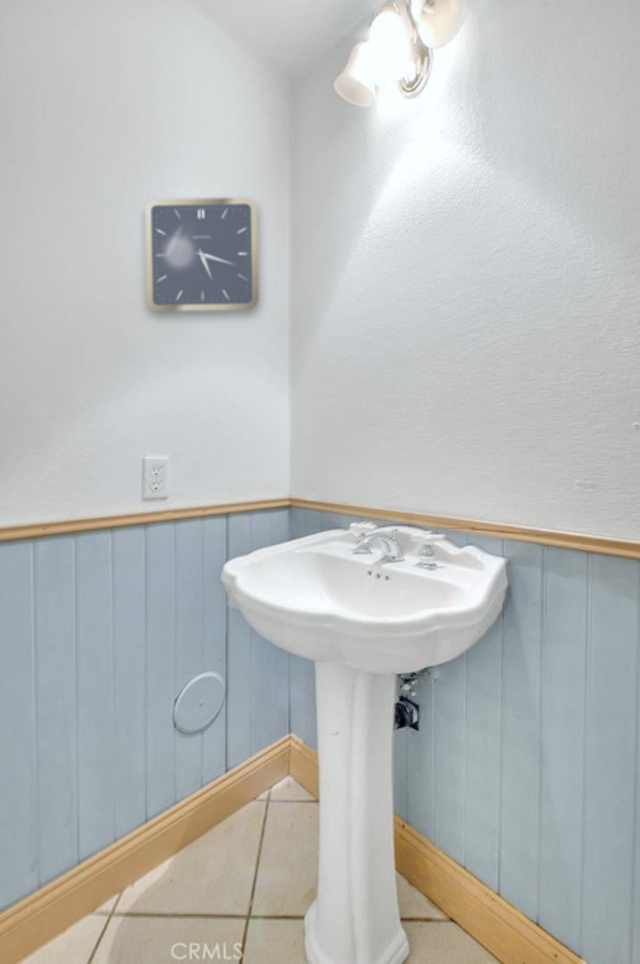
5.18
